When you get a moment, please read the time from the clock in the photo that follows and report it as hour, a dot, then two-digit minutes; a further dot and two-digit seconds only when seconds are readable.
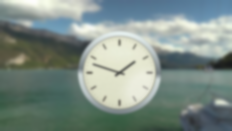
1.48
